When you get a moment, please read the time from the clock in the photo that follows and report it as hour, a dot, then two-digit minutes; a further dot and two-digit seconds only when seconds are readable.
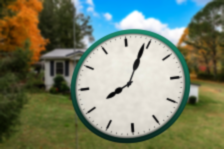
8.04
